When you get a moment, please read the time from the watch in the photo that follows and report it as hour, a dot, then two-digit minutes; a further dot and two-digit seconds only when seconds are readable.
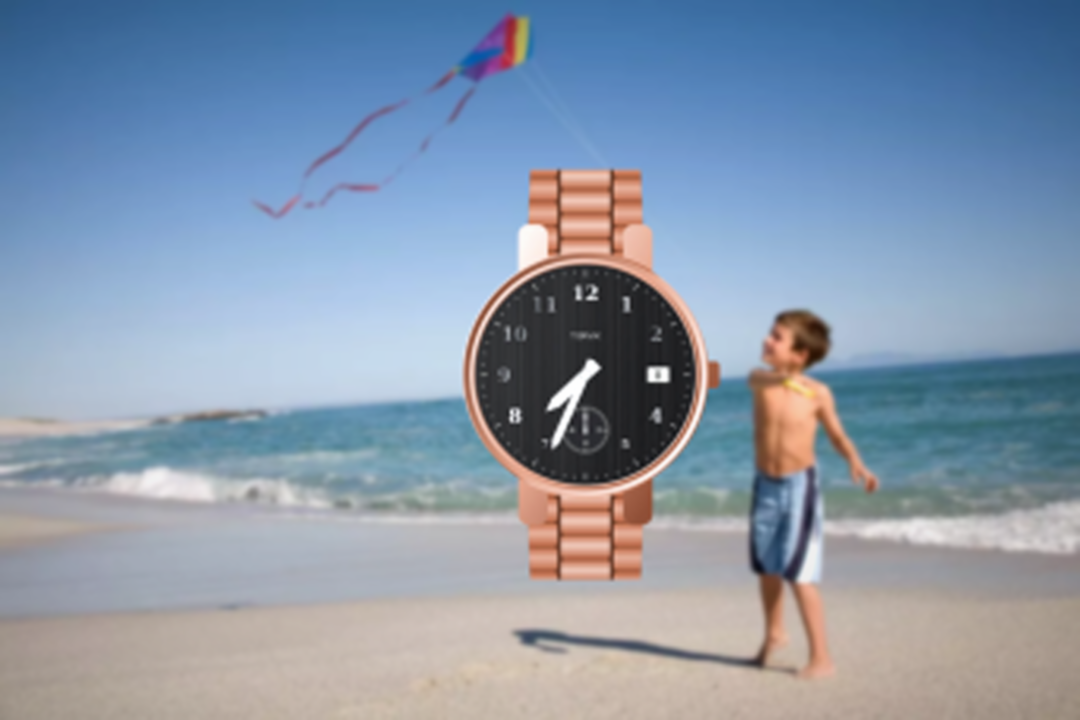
7.34
